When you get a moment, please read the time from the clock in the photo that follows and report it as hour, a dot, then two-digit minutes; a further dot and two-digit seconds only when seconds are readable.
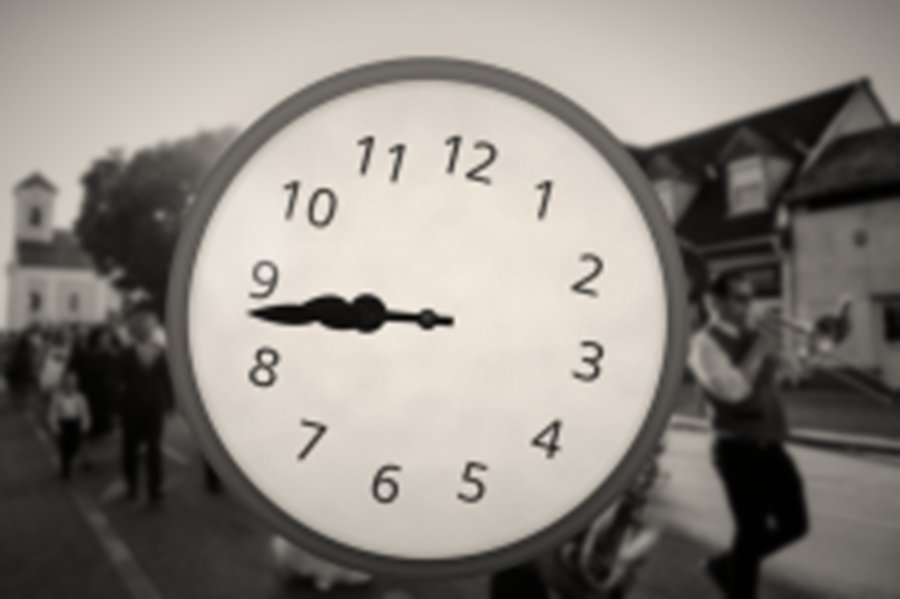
8.43
